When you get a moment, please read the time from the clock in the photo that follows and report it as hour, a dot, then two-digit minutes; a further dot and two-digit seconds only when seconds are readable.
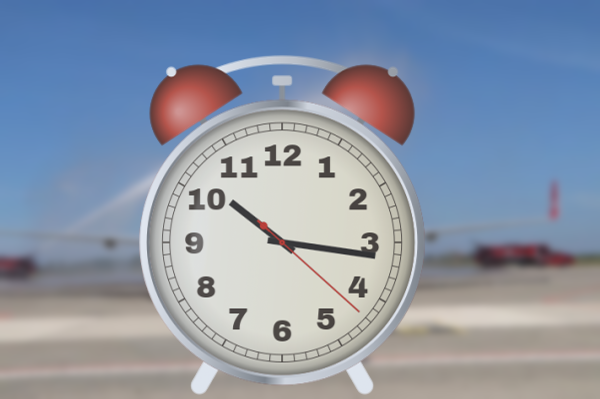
10.16.22
